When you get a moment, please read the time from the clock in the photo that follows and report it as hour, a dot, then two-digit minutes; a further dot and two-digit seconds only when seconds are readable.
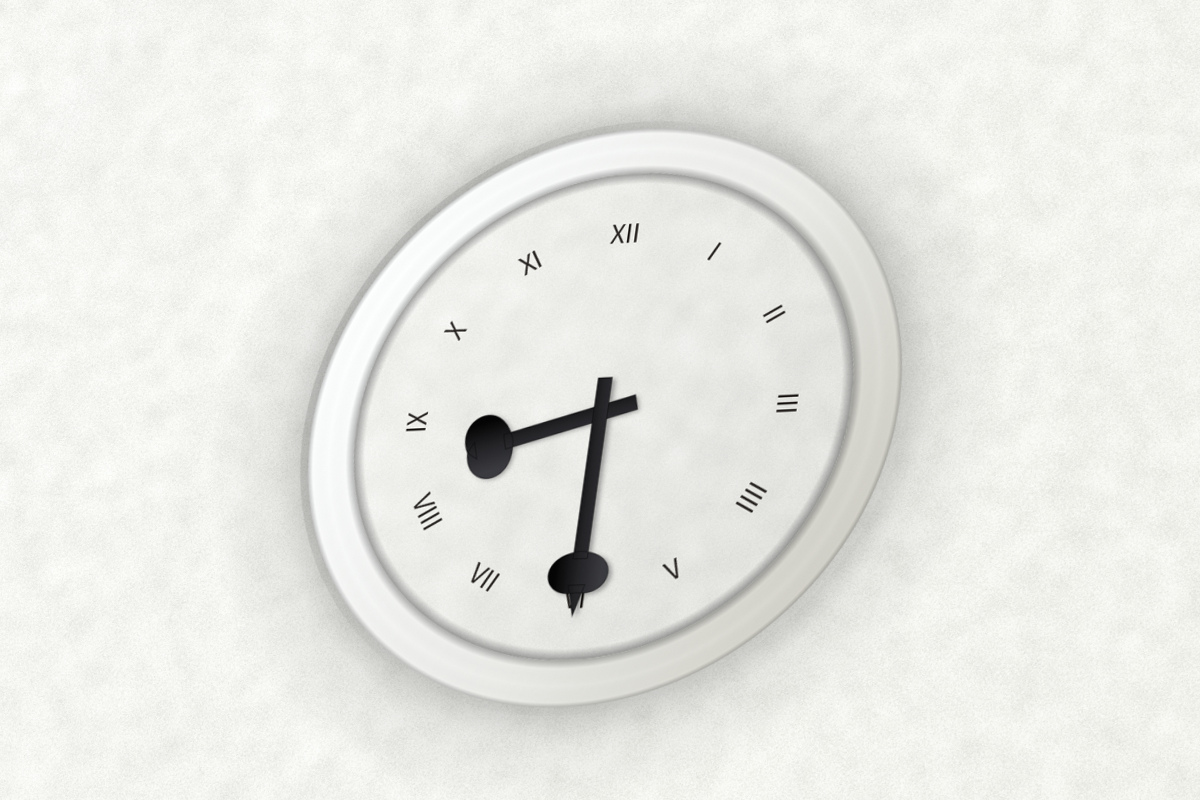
8.30
